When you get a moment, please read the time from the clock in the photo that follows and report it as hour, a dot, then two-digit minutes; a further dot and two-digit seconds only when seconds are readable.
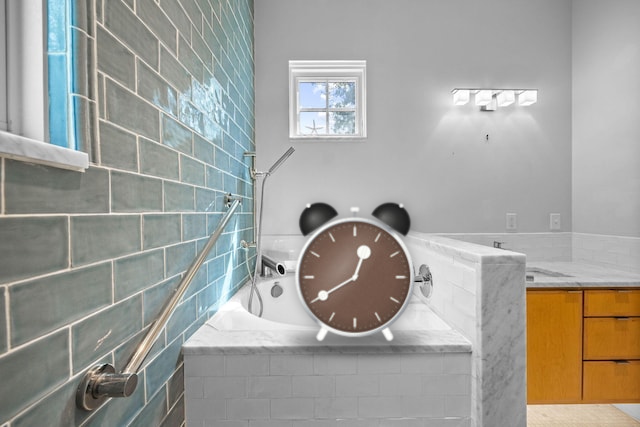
12.40
